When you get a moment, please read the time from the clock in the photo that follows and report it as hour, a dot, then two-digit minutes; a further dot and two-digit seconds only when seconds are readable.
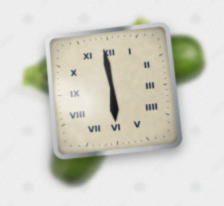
5.59
